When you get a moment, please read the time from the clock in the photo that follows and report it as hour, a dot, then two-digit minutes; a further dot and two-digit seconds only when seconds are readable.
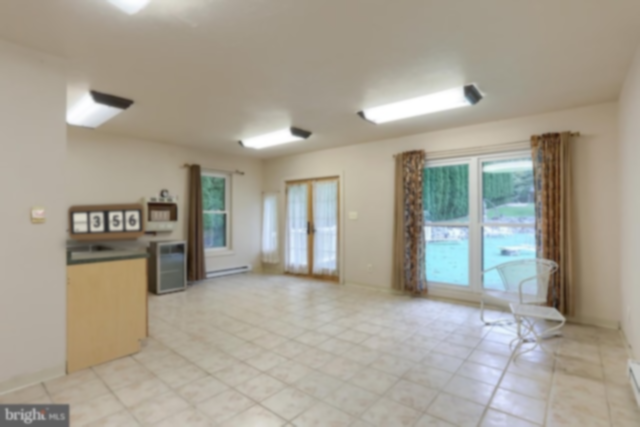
3.56
